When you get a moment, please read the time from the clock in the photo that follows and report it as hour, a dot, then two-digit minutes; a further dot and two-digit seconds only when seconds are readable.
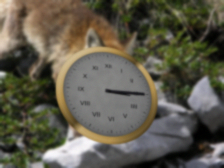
3.15
